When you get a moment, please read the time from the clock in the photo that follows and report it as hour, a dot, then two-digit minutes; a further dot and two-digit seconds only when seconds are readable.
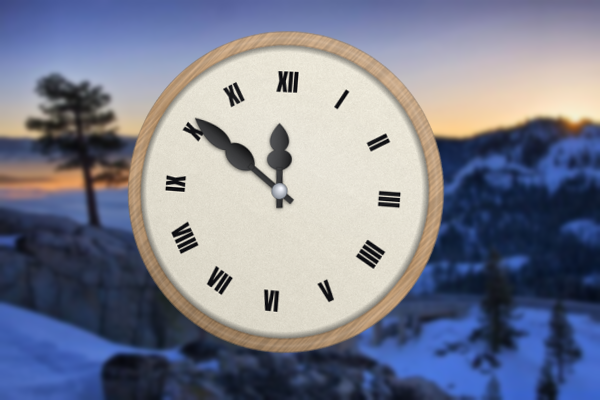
11.51
